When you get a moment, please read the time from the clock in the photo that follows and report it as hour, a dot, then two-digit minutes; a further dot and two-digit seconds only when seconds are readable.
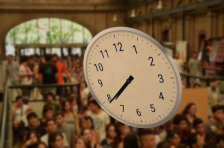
7.39
